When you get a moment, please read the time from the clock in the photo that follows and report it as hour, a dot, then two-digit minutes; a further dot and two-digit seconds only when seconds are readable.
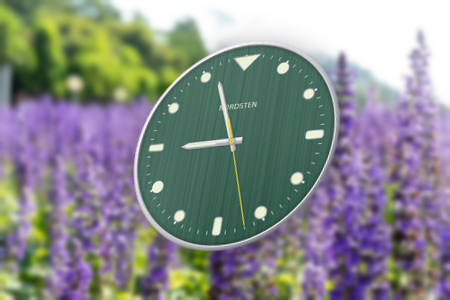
8.56.27
